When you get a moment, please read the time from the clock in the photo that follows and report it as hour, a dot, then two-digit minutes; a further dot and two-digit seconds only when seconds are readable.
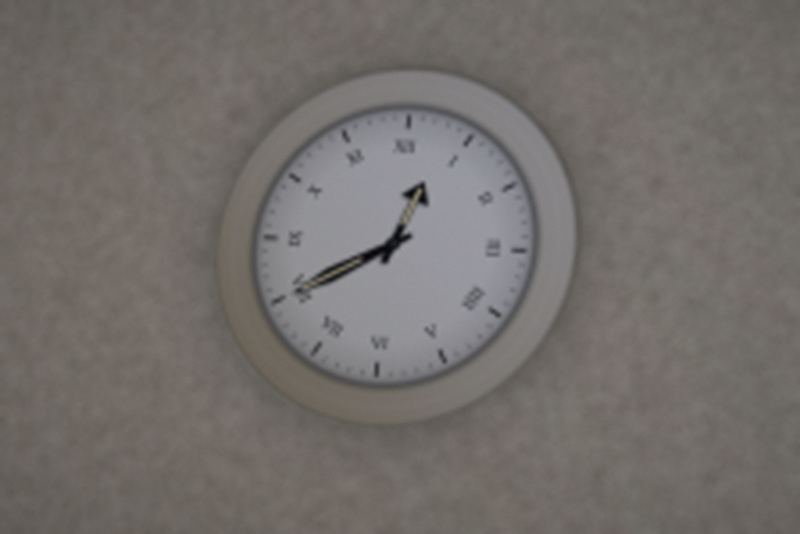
12.40
